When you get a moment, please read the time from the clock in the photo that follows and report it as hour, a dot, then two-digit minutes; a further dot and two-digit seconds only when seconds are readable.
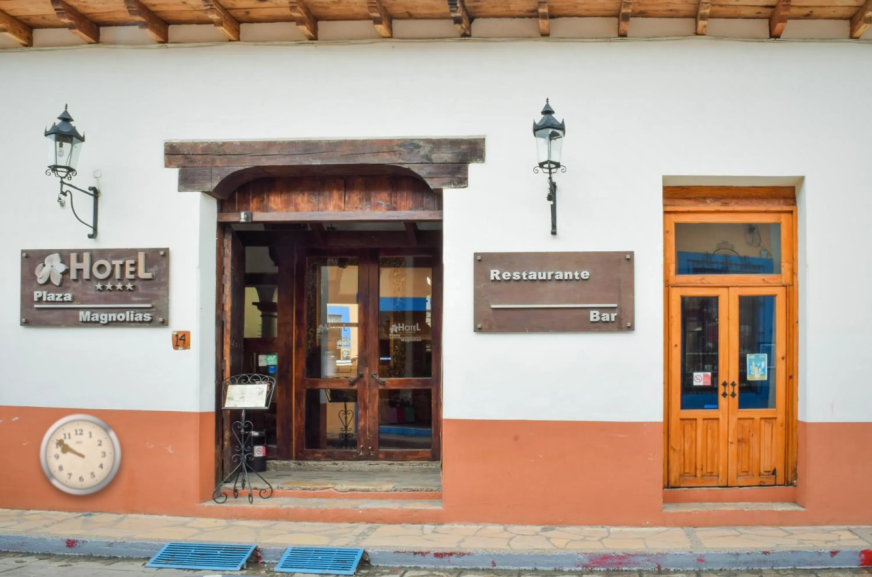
9.51
